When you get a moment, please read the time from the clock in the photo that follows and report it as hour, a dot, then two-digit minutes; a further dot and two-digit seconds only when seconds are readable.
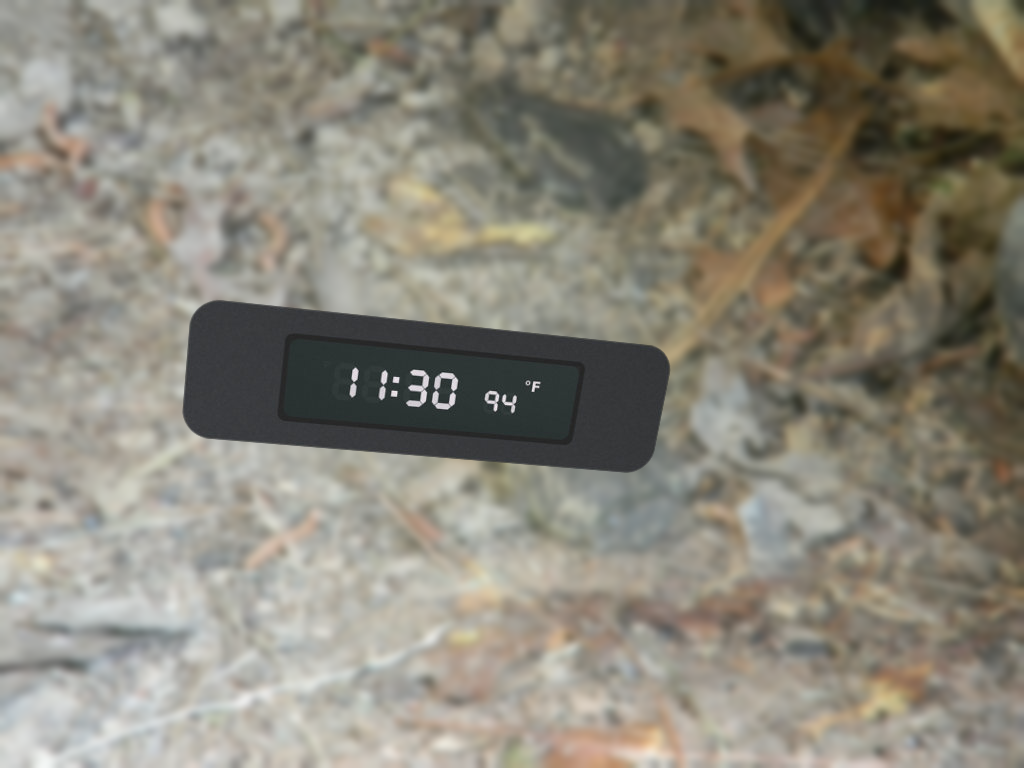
11.30
